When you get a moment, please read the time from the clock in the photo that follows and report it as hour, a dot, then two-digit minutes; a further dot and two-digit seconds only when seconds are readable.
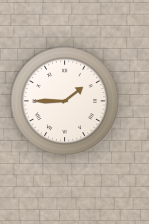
1.45
